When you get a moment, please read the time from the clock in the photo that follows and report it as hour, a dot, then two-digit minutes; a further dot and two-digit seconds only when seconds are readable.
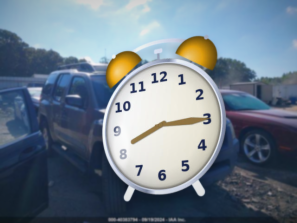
8.15
